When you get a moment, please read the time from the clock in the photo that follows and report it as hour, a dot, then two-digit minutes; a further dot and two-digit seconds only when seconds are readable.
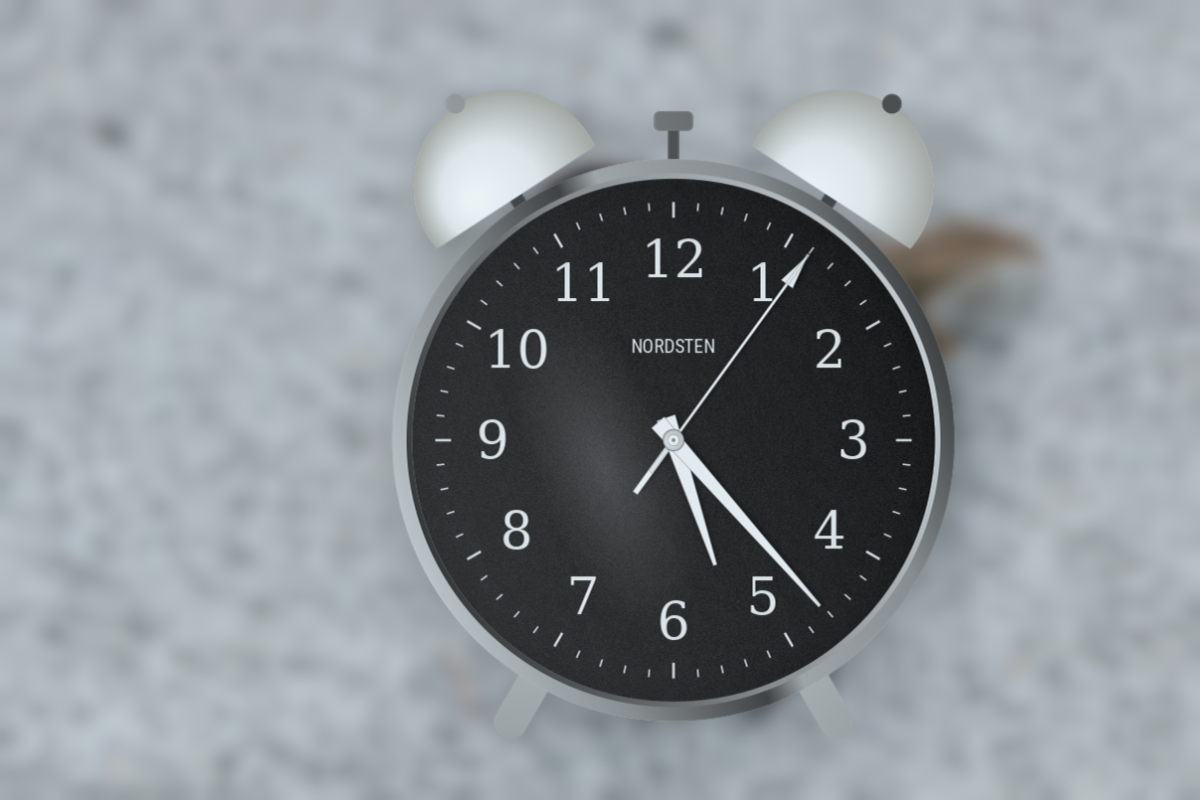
5.23.06
